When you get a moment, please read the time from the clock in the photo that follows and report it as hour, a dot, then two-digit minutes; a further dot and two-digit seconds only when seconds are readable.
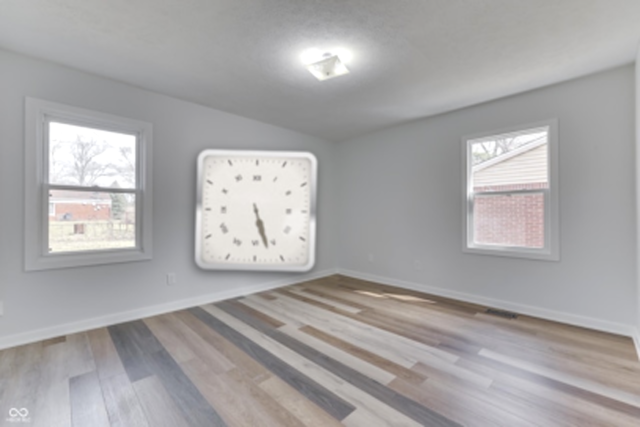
5.27
